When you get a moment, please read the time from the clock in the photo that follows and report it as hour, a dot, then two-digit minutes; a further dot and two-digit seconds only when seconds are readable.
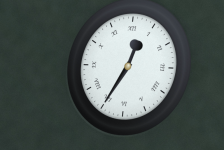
12.35
